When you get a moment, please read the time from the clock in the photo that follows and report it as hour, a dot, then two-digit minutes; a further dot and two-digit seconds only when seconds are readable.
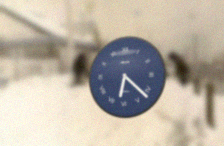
6.22
